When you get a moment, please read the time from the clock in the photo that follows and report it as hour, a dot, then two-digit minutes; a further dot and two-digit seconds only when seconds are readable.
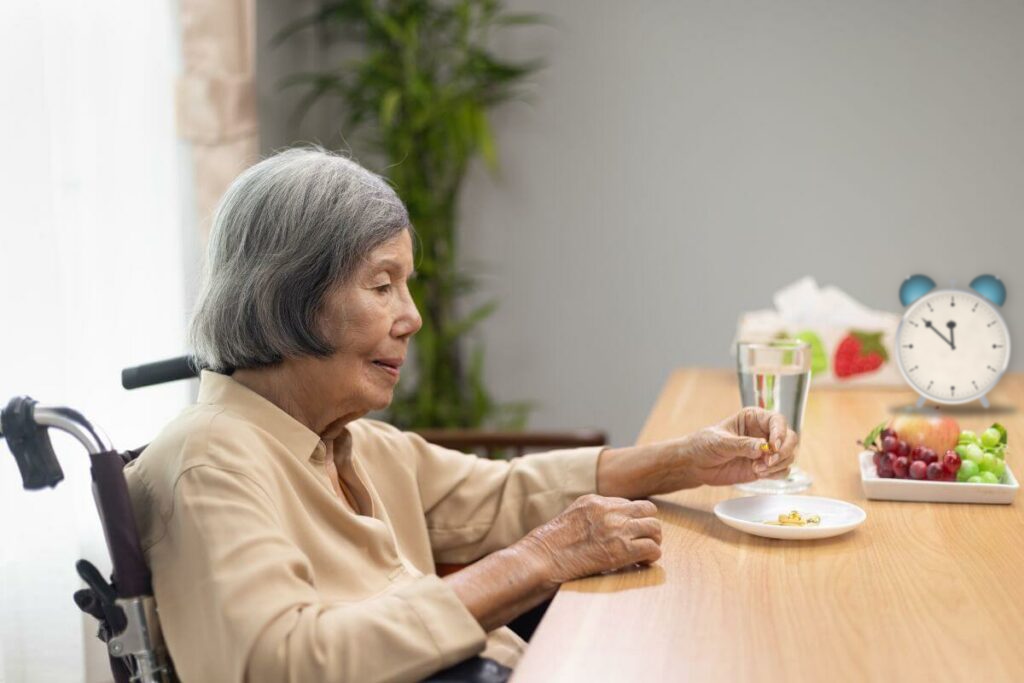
11.52
